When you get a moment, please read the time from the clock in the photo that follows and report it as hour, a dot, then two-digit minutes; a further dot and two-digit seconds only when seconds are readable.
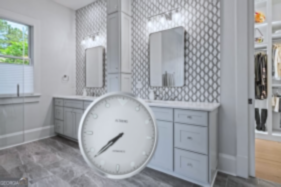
7.38
